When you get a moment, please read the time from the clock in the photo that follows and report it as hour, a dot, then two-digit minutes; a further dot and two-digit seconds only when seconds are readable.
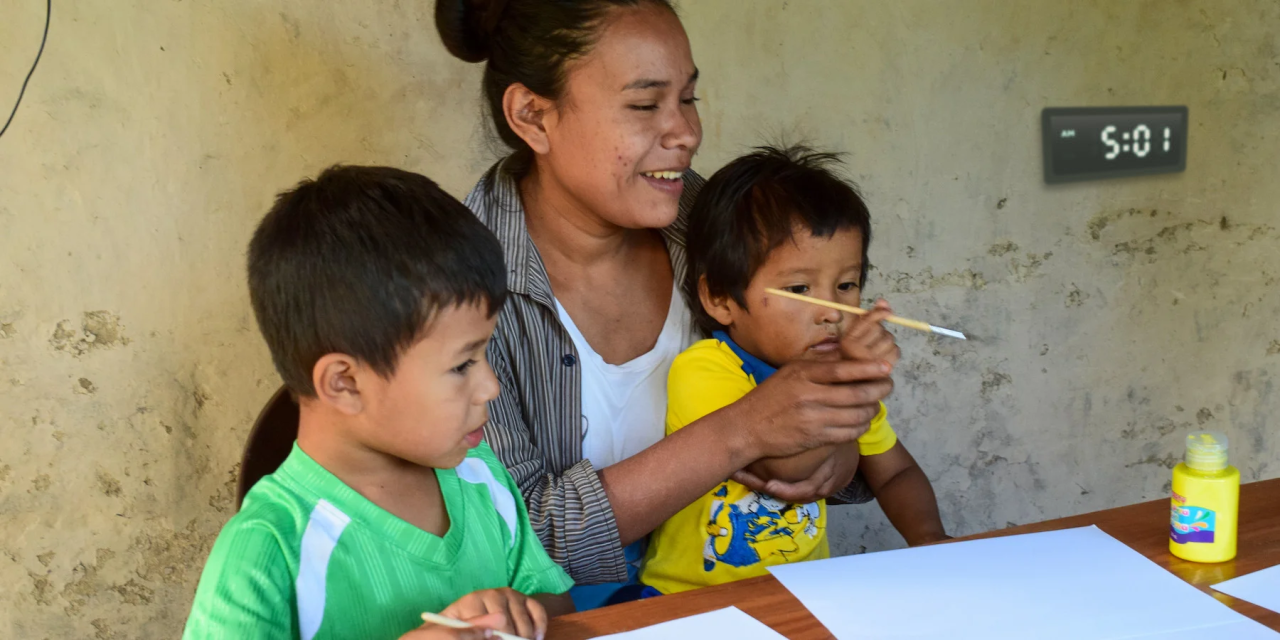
5.01
